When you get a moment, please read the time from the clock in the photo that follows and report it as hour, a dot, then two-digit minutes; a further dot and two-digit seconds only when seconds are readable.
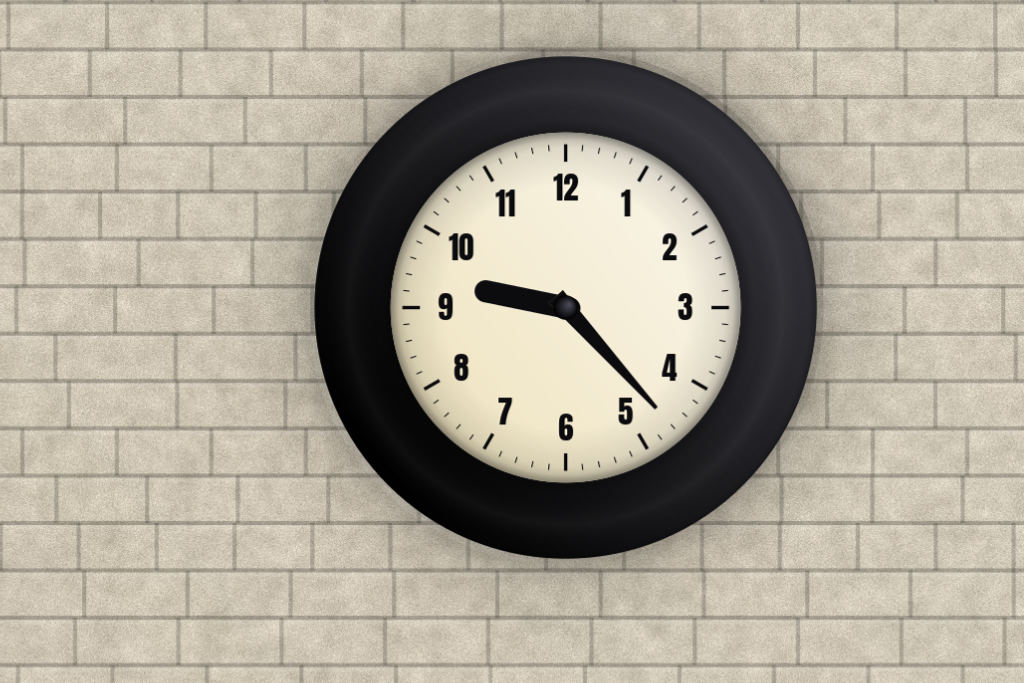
9.23
